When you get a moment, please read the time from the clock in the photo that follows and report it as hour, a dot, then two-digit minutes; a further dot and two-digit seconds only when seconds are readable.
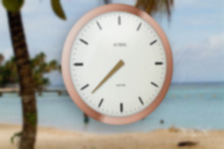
7.38
